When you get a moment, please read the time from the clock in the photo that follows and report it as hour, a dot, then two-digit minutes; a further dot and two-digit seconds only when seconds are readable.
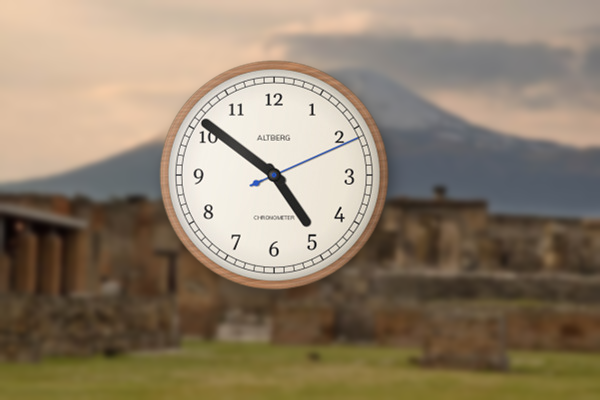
4.51.11
